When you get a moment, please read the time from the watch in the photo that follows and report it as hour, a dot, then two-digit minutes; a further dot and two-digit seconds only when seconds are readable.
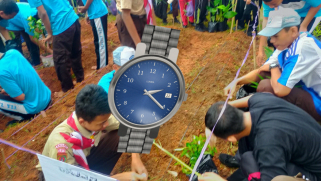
2.21
